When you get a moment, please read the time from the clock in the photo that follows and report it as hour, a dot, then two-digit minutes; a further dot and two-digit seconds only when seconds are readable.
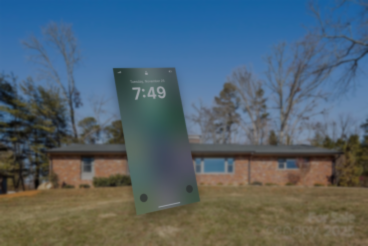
7.49
